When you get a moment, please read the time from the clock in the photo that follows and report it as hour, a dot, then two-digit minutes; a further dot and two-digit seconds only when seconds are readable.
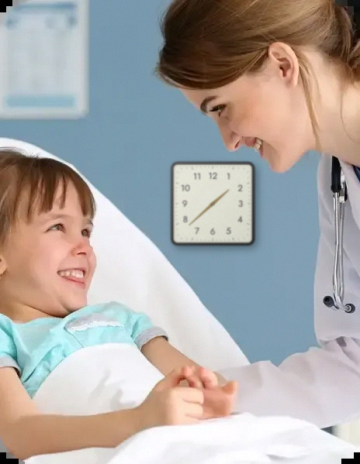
1.38
